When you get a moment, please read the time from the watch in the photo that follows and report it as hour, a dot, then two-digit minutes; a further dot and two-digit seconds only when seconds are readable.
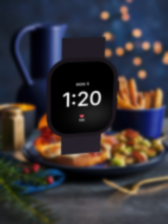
1.20
